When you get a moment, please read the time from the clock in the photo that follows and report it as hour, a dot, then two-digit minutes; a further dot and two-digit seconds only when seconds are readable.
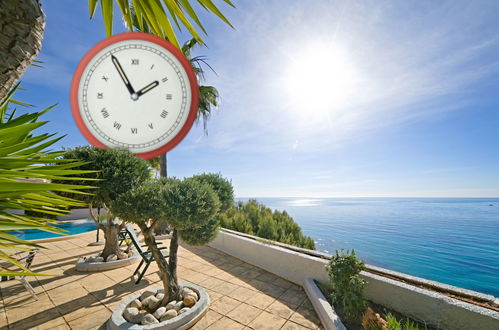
1.55
